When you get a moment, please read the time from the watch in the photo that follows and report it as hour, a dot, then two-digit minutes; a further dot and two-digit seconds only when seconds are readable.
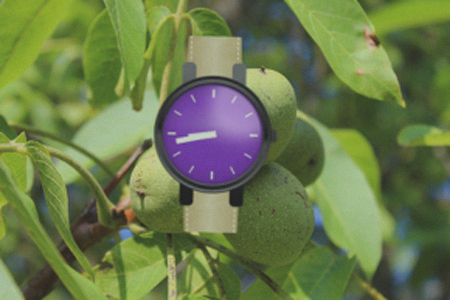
8.43
